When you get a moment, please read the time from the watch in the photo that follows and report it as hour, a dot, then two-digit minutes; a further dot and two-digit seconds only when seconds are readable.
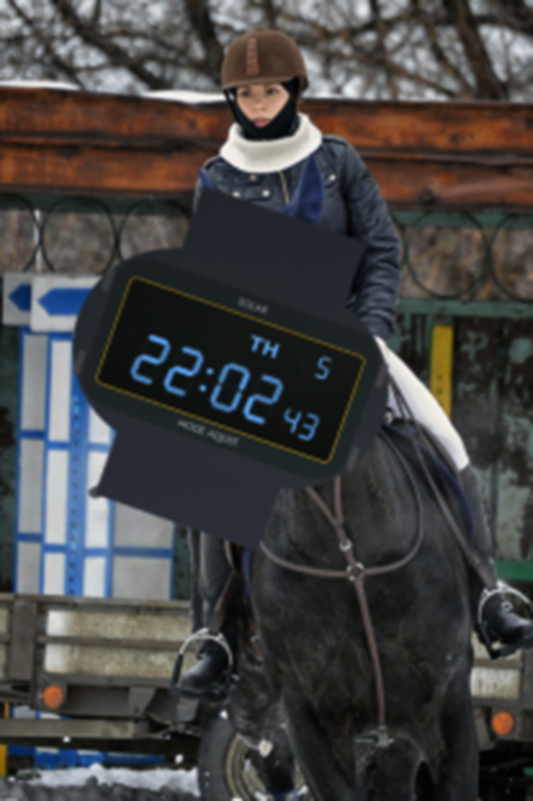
22.02.43
